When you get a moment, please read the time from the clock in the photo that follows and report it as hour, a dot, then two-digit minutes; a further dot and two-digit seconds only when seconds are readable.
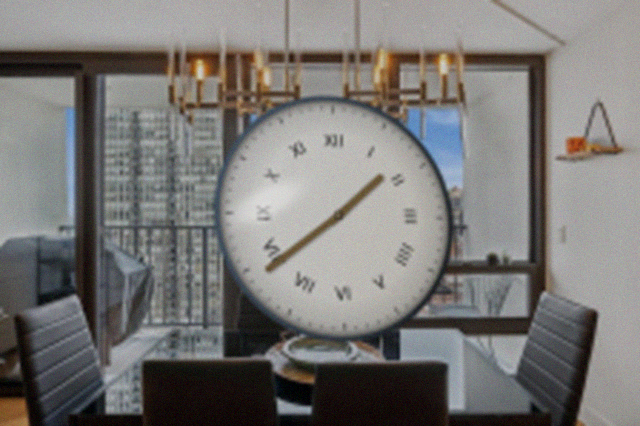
1.39
